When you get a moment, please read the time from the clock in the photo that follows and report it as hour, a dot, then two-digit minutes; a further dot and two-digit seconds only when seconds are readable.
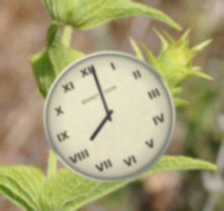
8.01
